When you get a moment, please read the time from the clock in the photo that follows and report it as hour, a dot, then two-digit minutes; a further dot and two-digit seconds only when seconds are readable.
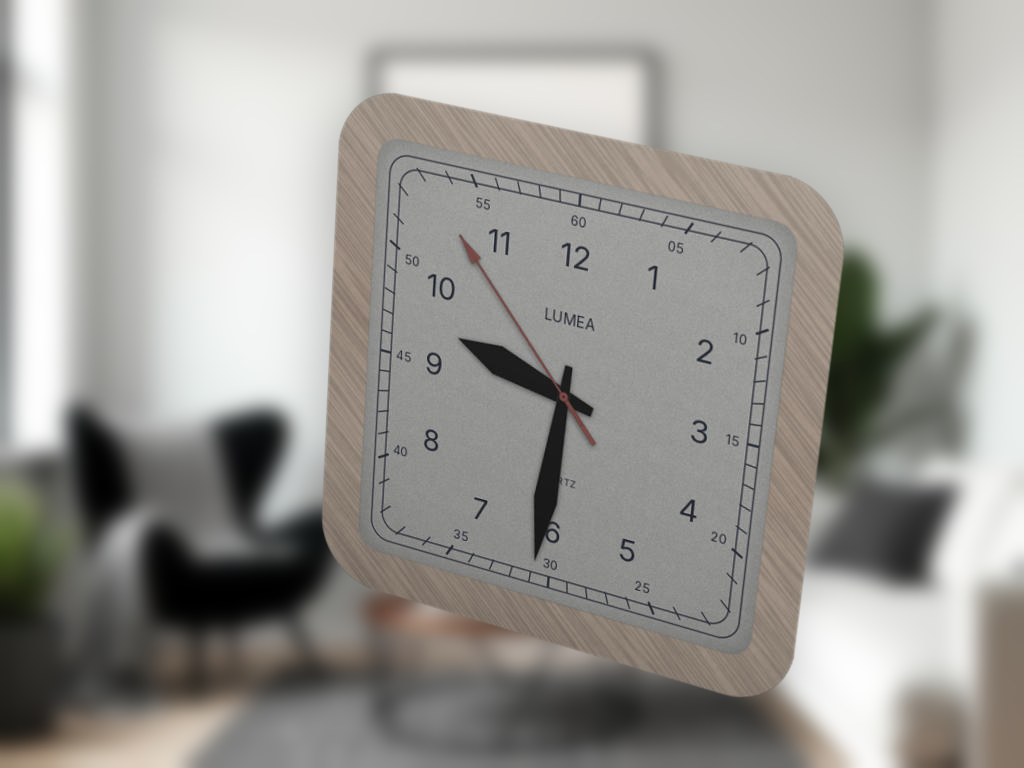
9.30.53
